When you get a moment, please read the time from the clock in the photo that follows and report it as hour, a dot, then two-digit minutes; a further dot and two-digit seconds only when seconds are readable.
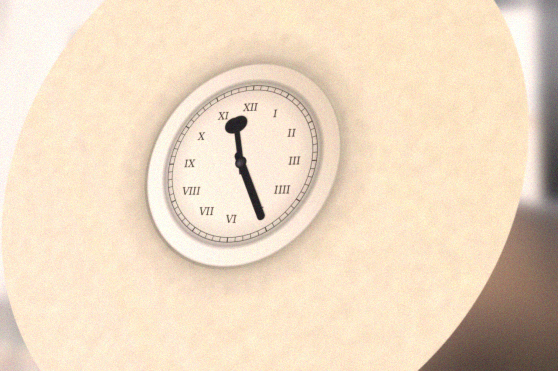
11.25
